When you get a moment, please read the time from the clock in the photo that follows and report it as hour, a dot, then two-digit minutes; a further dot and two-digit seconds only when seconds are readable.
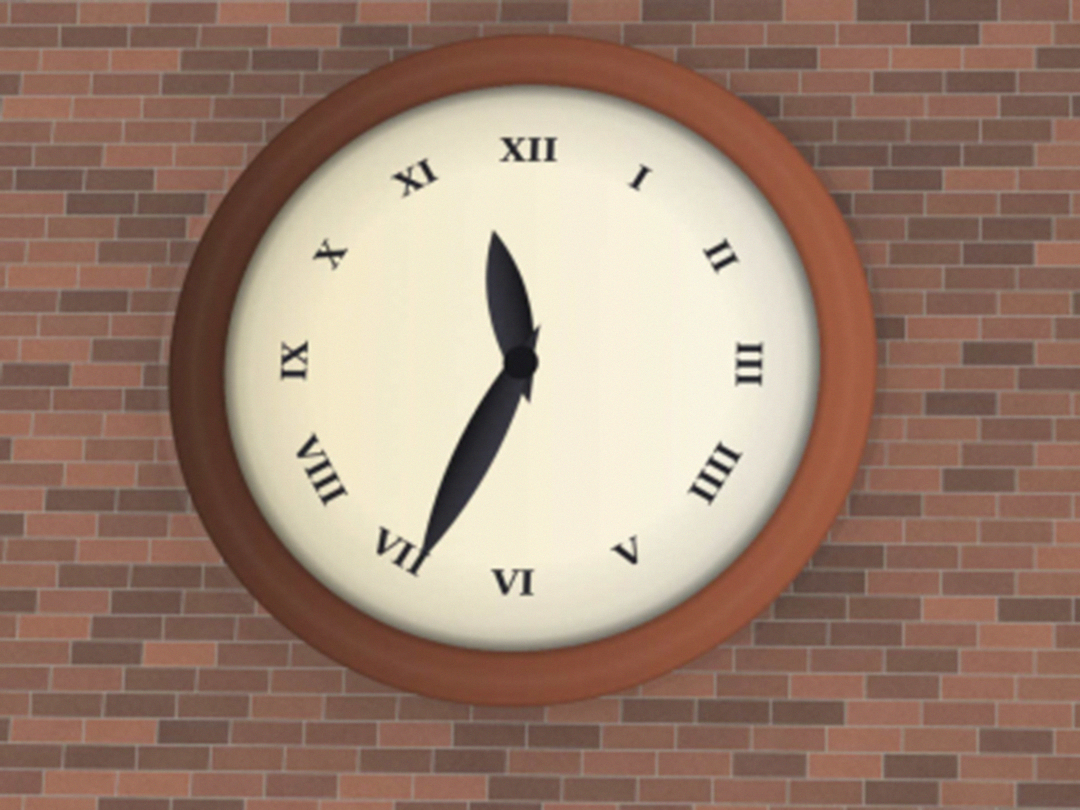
11.34
